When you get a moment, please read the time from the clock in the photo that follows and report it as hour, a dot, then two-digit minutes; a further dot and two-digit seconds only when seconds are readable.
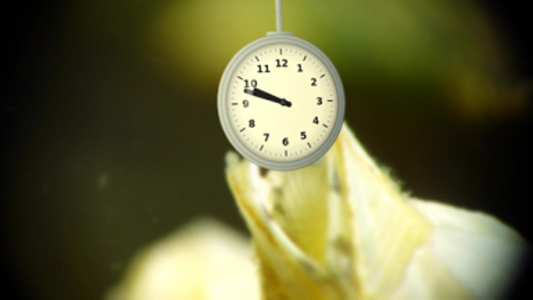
9.48
